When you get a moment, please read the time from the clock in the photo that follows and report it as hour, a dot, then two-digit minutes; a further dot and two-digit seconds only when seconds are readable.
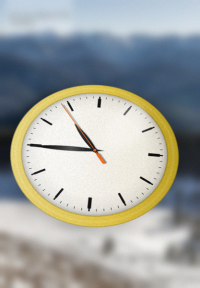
10.44.54
